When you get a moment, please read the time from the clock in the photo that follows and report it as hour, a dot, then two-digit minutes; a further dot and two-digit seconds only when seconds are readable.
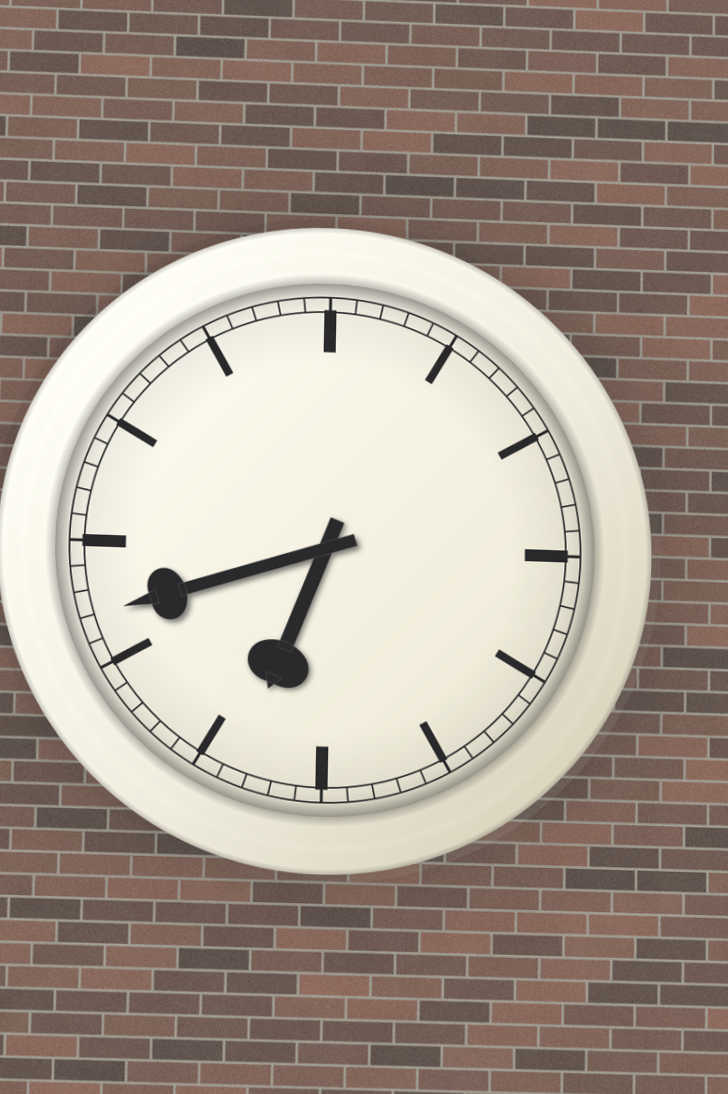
6.42
